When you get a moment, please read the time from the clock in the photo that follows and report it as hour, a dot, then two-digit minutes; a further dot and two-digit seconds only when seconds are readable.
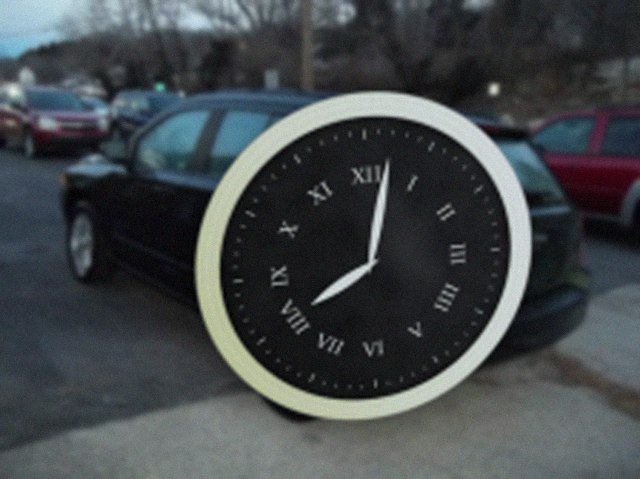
8.02
